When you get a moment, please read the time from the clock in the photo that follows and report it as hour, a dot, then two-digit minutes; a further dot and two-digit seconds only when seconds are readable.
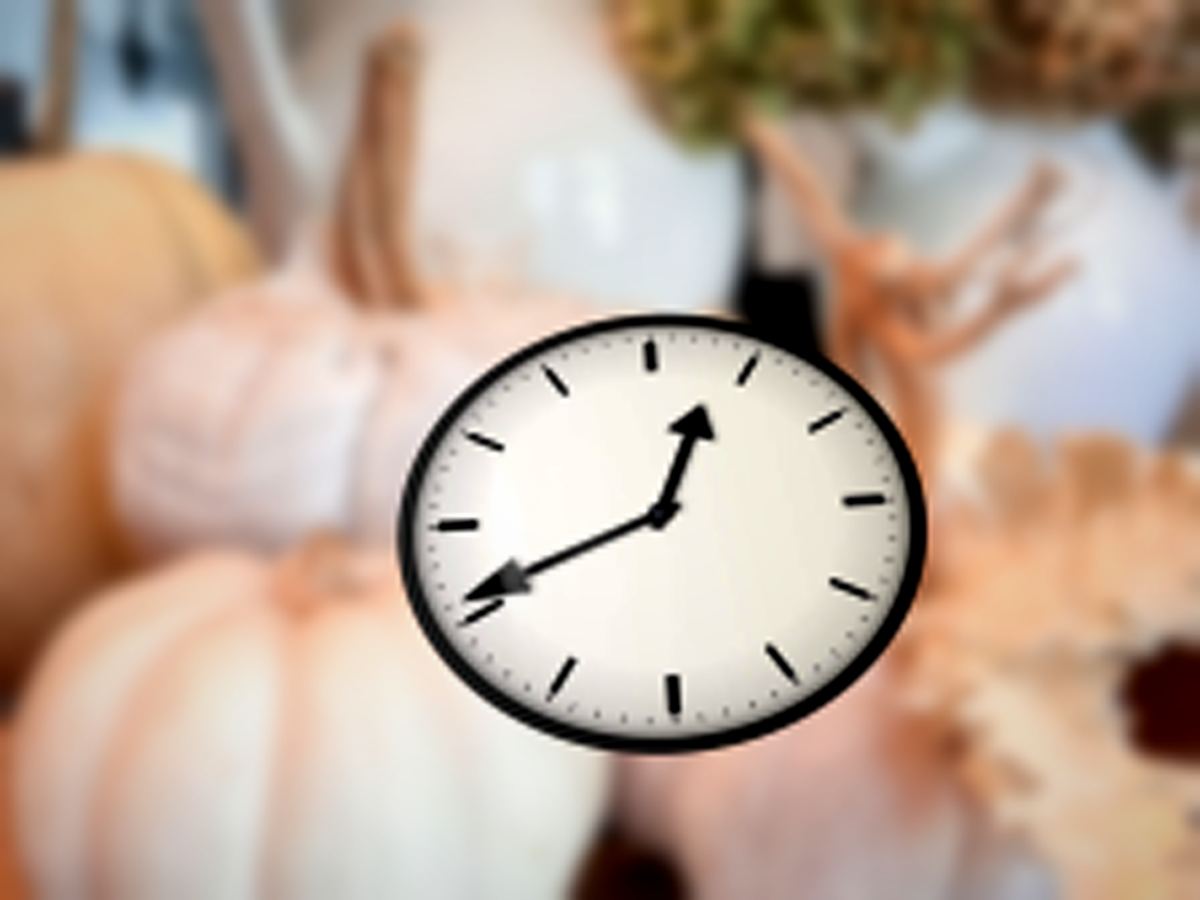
12.41
